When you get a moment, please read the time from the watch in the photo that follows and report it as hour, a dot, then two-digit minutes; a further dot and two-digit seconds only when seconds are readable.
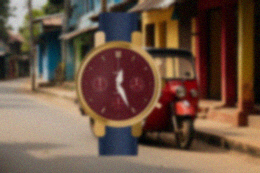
12.26
